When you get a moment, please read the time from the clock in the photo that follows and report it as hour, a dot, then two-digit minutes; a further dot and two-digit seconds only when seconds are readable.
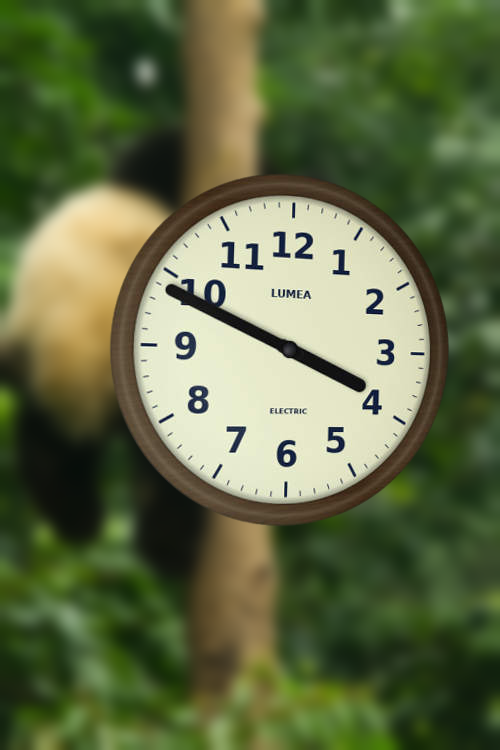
3.49
